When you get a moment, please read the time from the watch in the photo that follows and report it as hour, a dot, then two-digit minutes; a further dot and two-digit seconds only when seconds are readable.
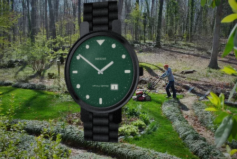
1.51
